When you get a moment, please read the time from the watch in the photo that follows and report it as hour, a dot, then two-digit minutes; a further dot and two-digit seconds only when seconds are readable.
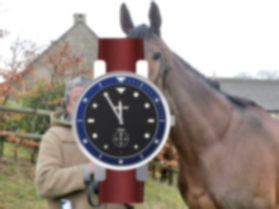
11.55
